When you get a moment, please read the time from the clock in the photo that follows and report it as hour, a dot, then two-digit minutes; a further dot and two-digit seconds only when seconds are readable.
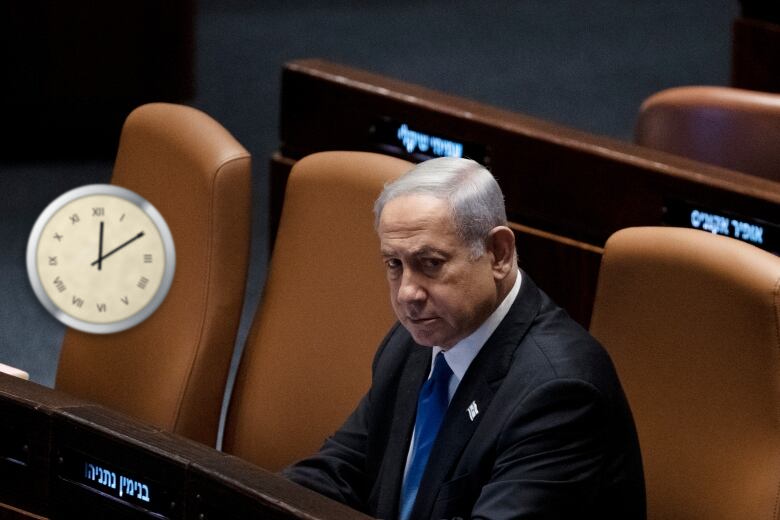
12.10
